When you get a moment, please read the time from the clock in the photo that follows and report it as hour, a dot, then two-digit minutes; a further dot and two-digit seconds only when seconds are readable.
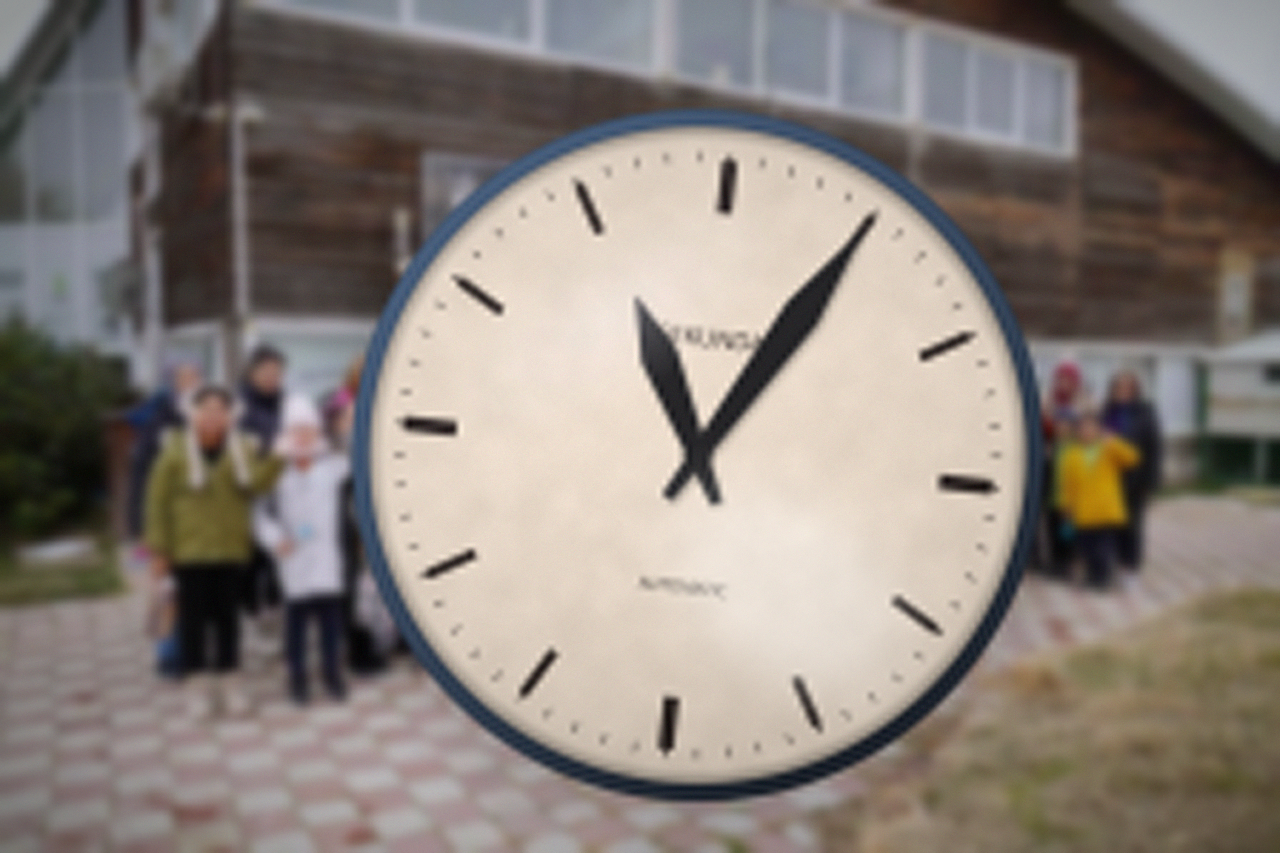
11.05
